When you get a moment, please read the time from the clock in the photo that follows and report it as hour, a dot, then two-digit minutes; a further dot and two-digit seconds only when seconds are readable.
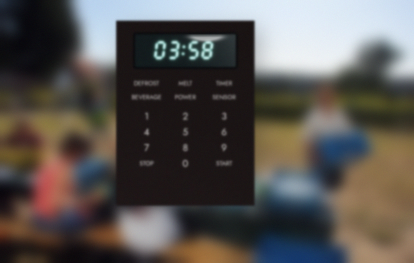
3.58
